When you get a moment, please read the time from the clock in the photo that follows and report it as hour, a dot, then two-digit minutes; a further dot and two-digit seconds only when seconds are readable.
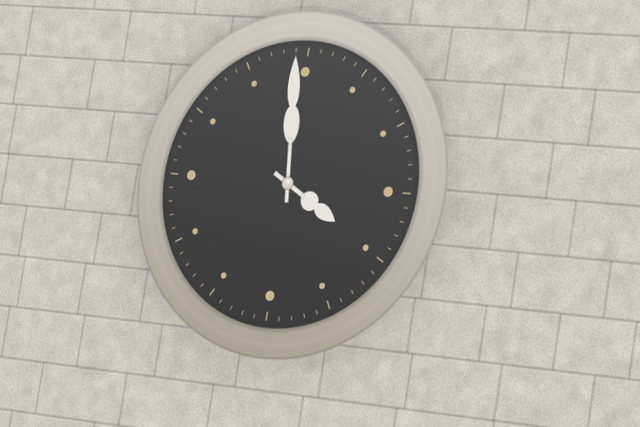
3.59
